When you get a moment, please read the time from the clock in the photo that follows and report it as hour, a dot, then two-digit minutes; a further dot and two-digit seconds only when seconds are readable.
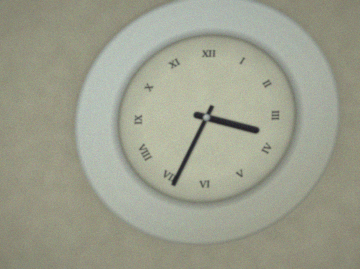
3.34
